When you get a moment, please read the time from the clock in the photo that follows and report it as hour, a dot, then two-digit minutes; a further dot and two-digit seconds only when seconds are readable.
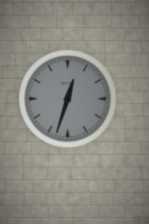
12.33
